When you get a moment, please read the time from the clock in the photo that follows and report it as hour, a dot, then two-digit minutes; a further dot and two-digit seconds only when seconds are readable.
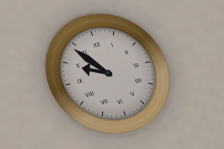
9.54
